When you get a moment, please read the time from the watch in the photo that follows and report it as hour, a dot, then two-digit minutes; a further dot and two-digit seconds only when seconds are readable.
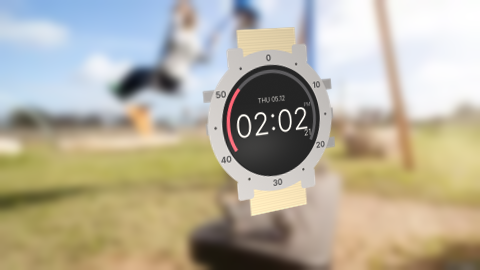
2.02.21
